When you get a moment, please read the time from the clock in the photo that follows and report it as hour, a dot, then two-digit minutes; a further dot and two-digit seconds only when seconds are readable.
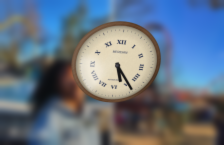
5.24
